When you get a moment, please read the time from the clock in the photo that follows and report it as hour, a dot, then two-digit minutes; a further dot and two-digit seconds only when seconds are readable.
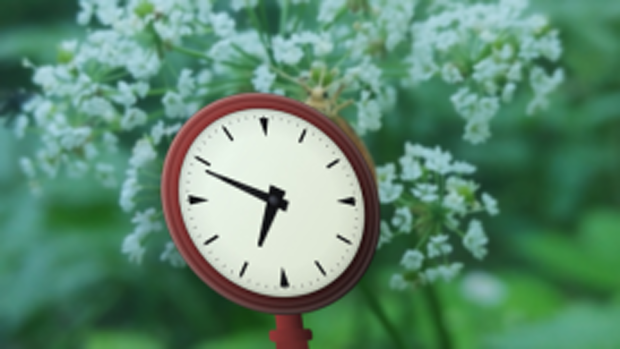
6.49
